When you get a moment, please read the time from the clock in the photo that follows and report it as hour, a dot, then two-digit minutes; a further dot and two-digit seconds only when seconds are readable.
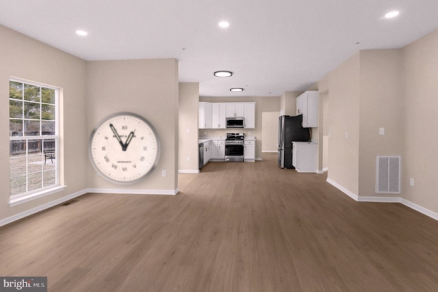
12.55
